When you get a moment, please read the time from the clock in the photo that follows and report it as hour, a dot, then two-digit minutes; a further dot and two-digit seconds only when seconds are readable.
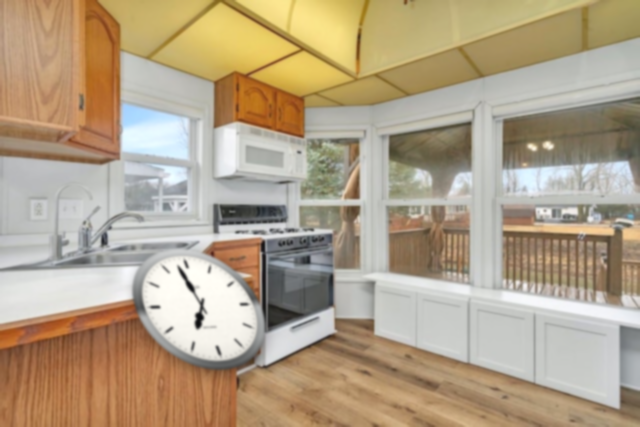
6.58
